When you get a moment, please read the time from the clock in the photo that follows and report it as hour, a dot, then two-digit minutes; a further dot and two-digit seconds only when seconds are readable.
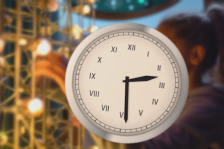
2.29
